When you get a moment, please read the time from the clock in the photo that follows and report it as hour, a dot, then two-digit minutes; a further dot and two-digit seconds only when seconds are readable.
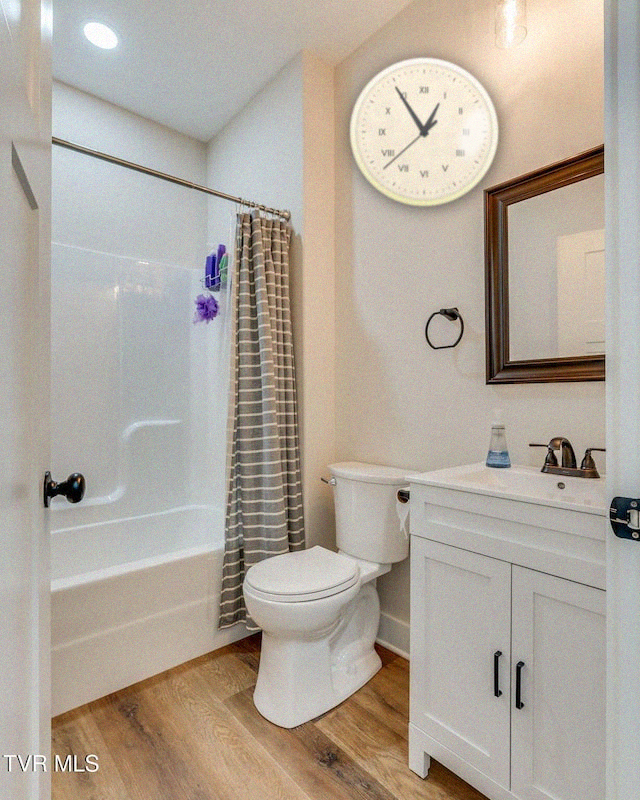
12.54.38
